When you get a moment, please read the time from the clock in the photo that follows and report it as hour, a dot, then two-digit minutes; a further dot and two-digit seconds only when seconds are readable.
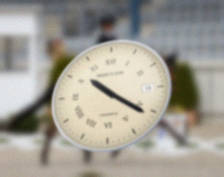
10.21
